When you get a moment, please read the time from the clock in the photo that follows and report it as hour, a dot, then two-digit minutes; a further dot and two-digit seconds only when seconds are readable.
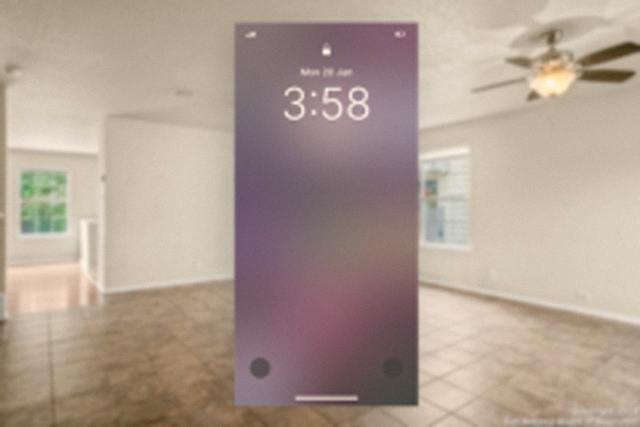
3.58
